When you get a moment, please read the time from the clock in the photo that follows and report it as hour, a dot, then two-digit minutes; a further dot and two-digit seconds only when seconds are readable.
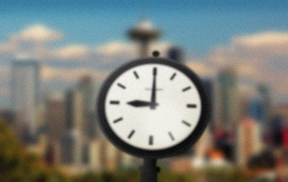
9.00
